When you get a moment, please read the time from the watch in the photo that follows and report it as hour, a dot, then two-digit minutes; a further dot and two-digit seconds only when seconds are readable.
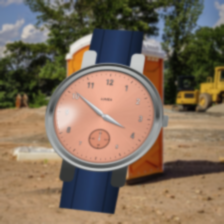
3.51
